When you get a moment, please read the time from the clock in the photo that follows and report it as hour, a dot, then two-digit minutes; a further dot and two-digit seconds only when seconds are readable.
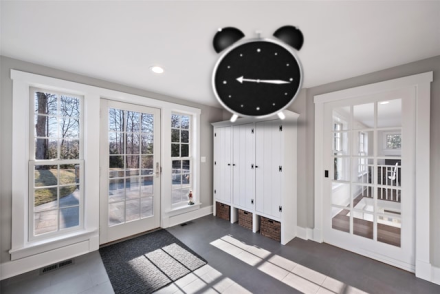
9.16
